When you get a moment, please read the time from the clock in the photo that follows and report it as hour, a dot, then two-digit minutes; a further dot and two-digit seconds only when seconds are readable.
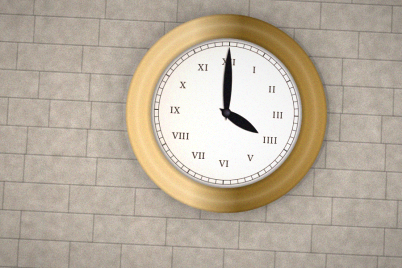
4.00
